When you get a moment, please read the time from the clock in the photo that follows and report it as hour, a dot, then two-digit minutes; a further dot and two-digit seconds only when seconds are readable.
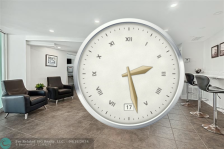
2.28
